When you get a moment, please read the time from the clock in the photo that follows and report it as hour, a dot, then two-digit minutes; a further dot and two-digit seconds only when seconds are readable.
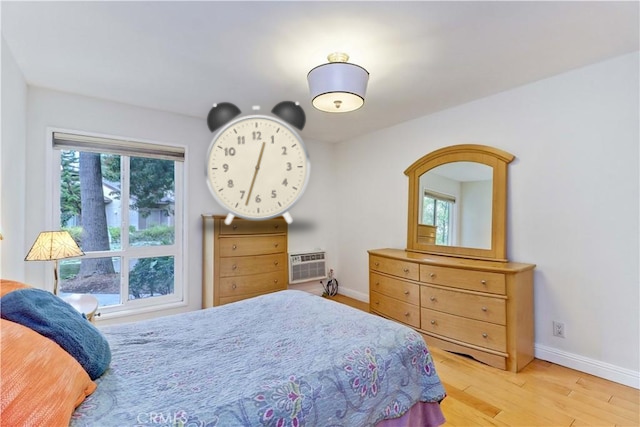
12.33
